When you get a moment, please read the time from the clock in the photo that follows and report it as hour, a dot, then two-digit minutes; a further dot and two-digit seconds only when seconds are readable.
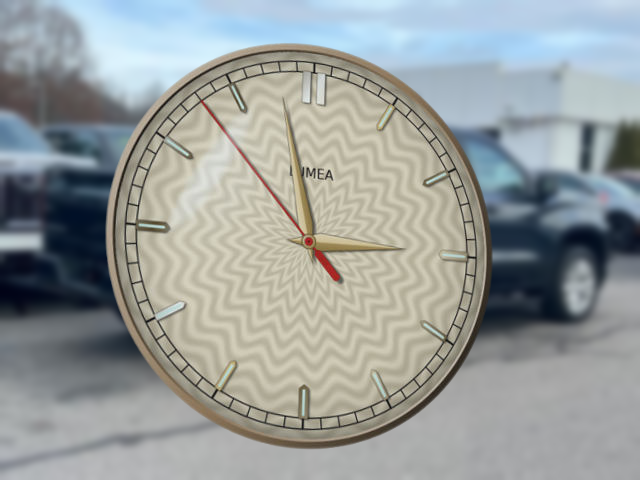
2.57.53
